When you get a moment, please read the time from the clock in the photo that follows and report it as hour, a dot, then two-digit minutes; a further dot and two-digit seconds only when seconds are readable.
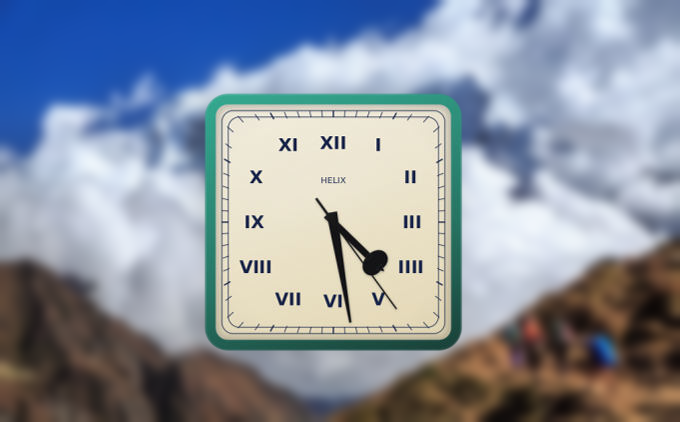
4.28.24
